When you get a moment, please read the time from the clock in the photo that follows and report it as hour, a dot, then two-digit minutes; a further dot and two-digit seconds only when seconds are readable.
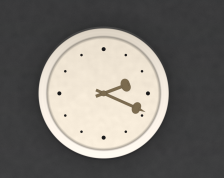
2.19
